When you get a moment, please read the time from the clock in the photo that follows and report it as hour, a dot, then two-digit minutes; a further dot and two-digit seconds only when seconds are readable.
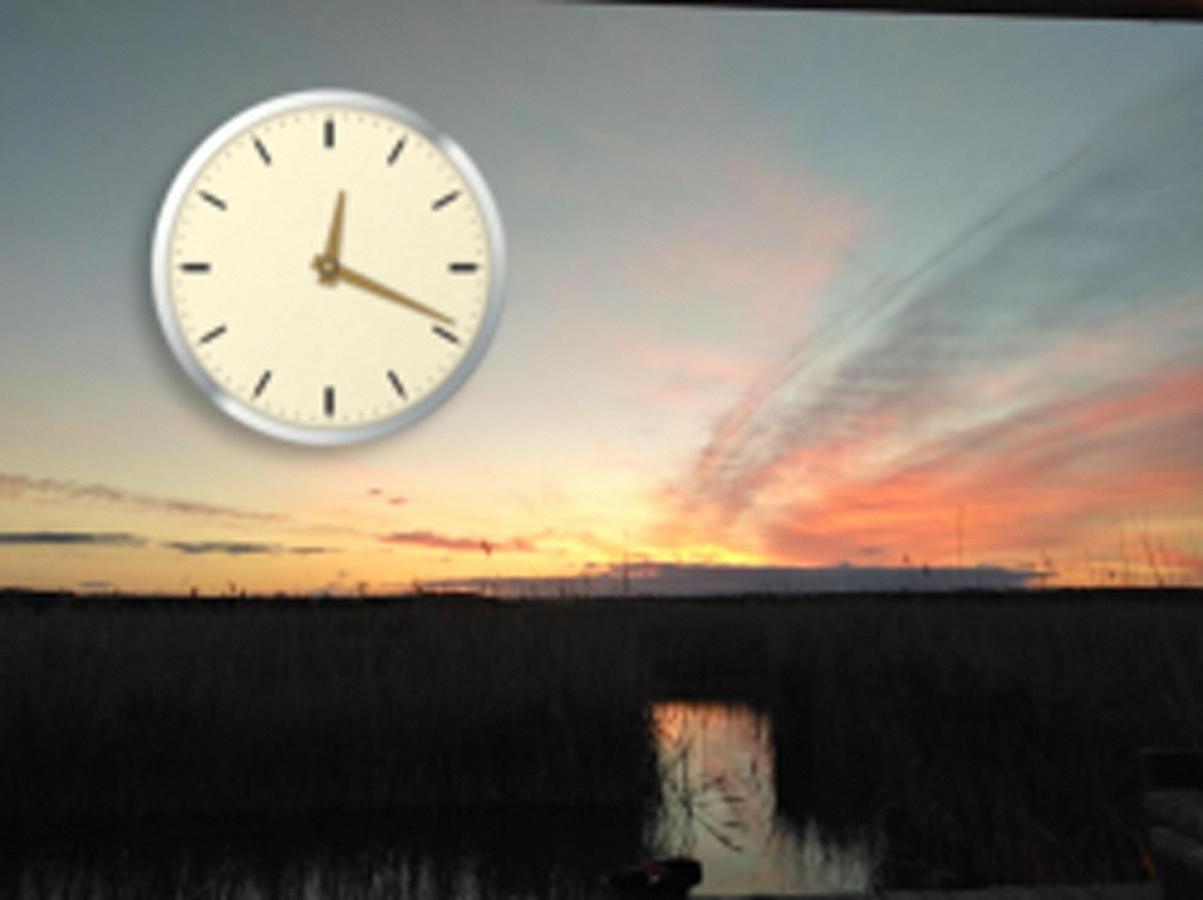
12.19
